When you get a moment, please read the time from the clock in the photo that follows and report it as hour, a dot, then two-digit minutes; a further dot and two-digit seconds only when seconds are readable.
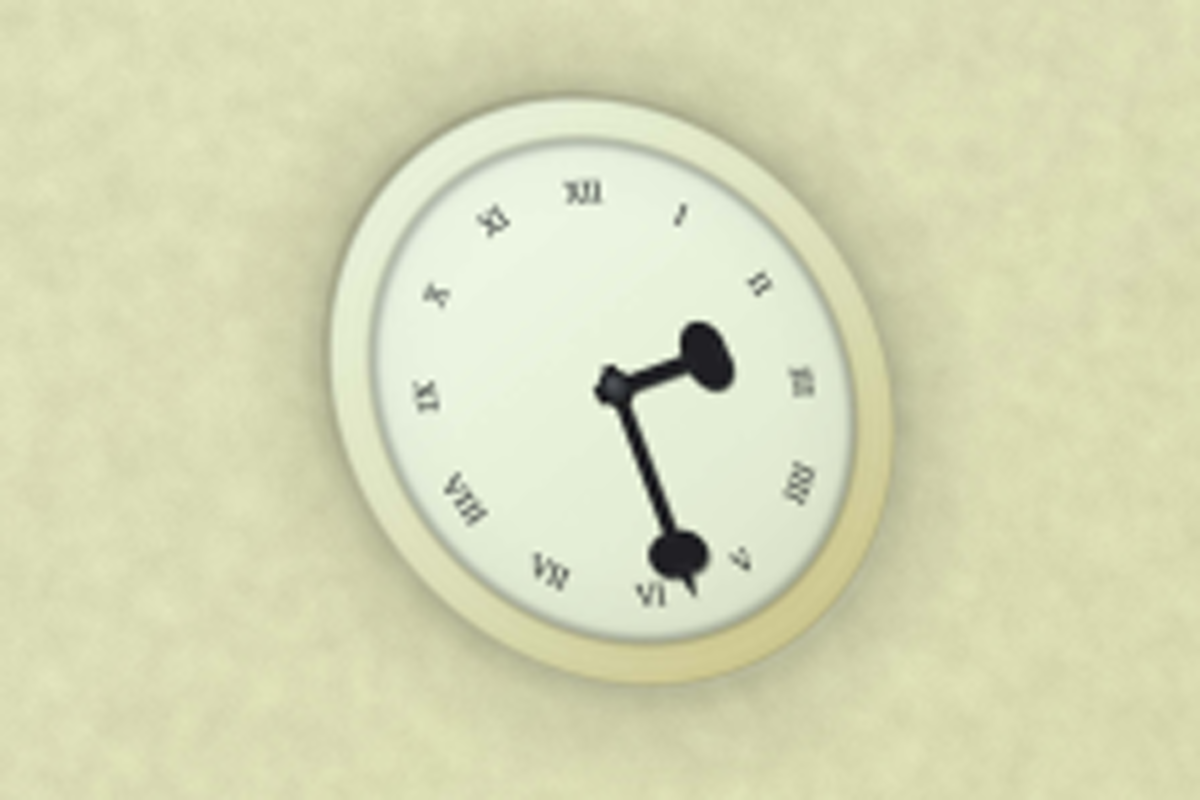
2.28
